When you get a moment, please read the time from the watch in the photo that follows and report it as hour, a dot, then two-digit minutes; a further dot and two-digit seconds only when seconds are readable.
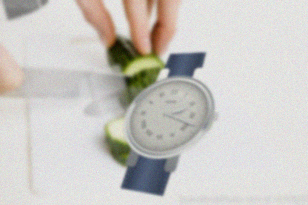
2.18
